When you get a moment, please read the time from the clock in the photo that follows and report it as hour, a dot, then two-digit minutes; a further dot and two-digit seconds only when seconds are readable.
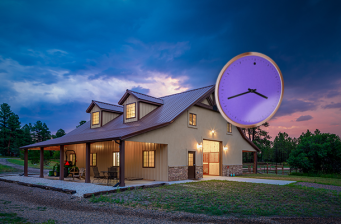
3.42
